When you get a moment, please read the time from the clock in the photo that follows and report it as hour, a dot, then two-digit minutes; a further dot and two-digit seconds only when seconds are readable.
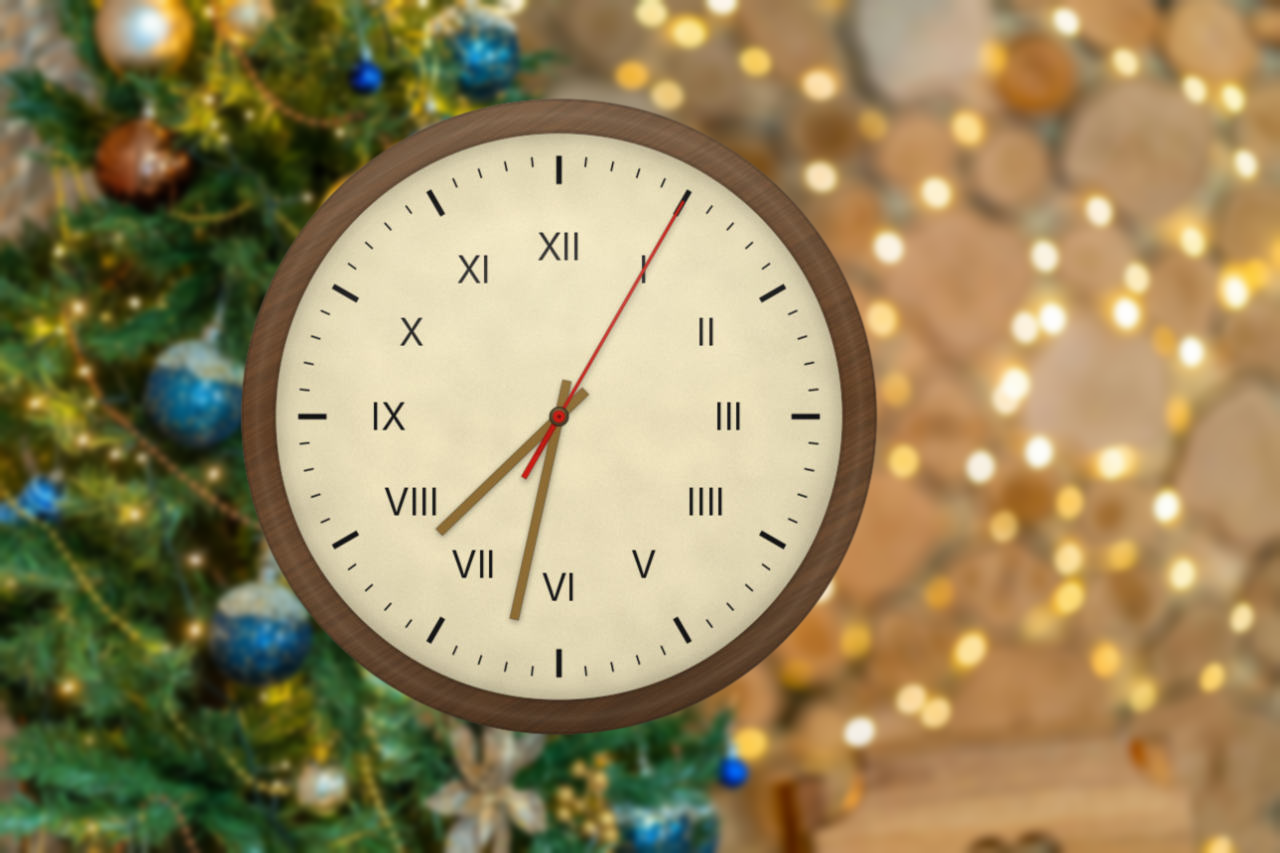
7.32.05
